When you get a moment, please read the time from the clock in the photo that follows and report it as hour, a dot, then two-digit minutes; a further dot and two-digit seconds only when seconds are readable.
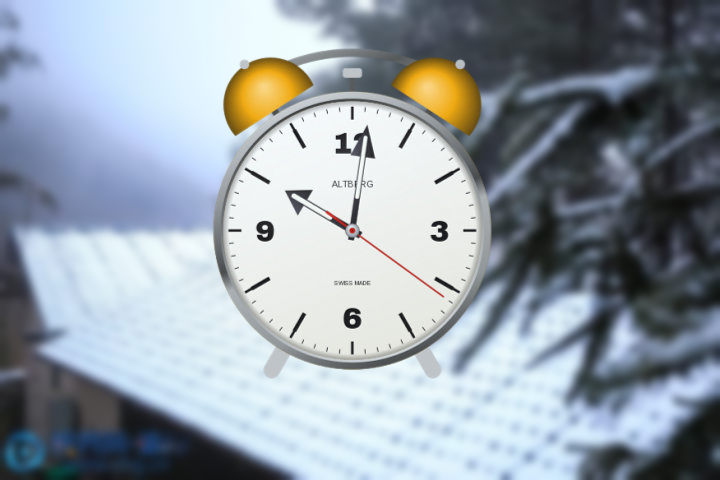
10.01.21
